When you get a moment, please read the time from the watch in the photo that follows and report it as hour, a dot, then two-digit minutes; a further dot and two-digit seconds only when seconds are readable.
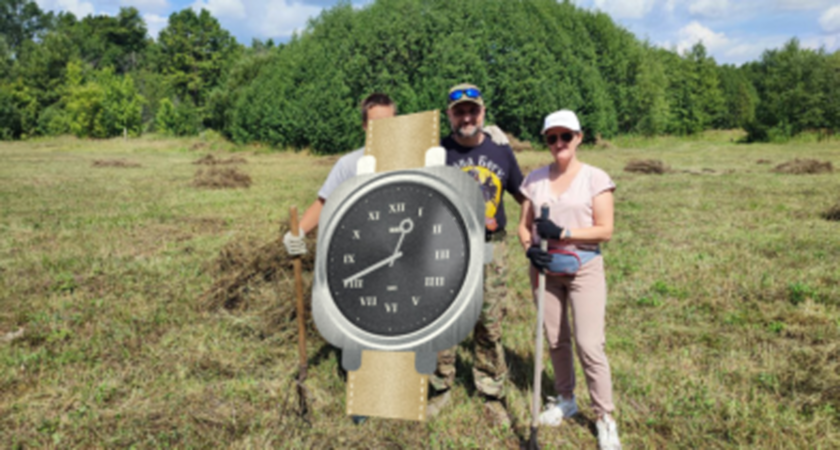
12.41
